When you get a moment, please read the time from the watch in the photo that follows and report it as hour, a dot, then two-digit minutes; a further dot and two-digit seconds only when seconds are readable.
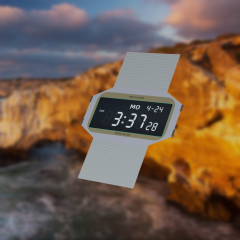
3.37.28
